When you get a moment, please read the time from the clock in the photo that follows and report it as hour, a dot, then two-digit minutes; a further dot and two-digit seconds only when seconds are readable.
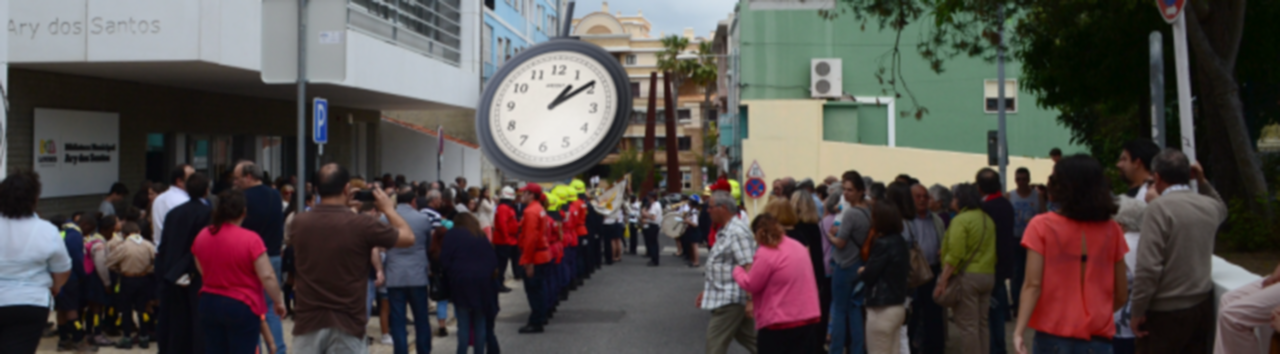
1.09
